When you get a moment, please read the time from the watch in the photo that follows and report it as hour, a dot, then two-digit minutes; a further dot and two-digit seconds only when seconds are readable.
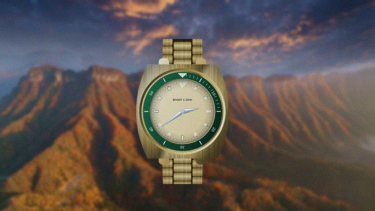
2.39
